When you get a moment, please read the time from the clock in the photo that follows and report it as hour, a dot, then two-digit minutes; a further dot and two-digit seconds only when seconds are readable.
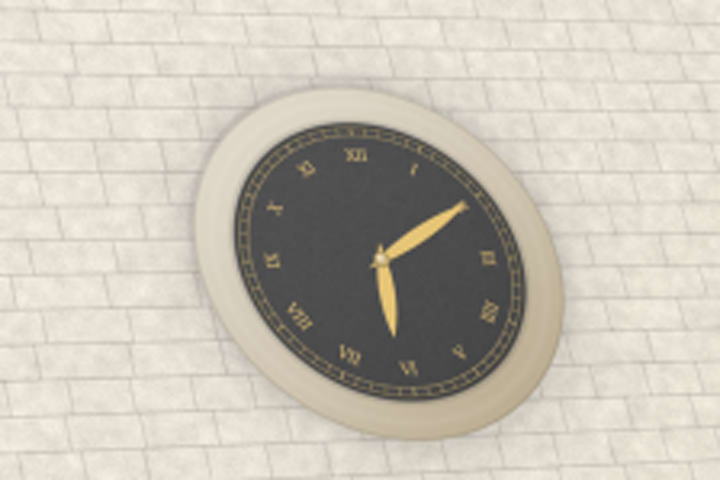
6.10
